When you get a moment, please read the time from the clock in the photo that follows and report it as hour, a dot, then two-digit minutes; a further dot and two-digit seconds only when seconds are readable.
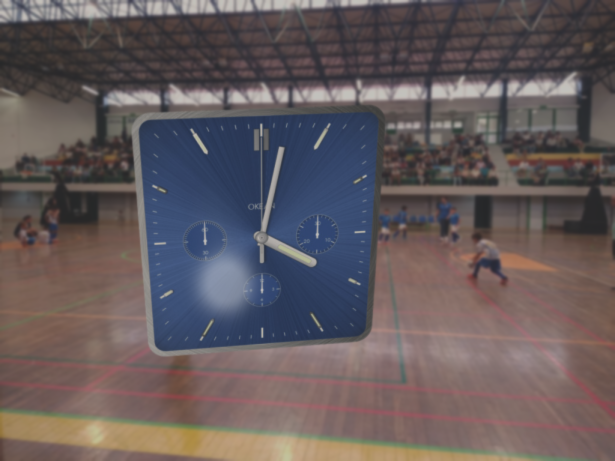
4.02
